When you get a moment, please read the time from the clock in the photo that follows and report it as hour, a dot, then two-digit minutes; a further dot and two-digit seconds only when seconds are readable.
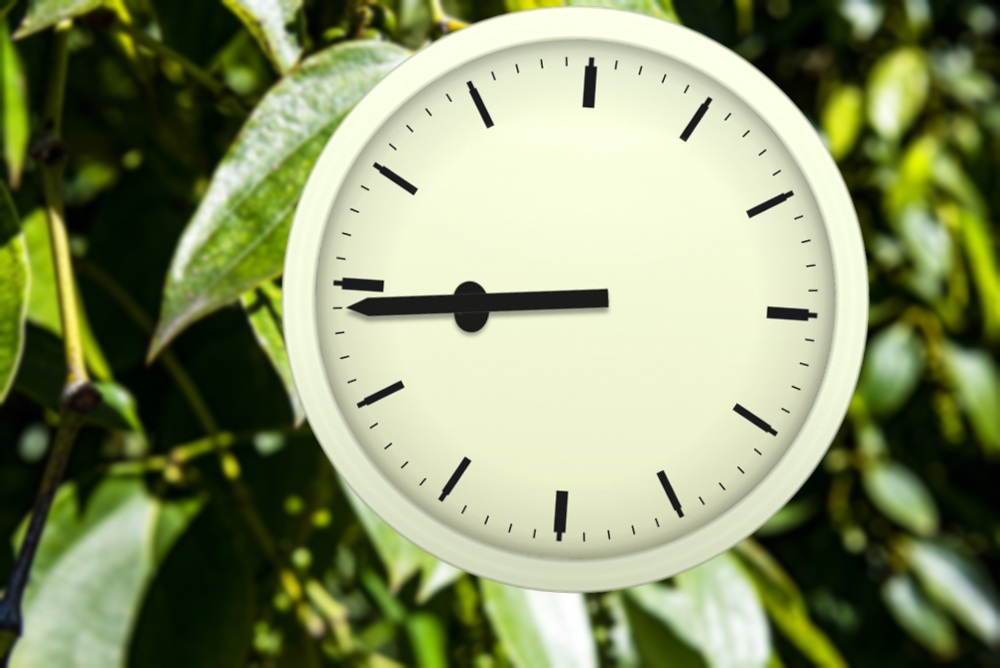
8.44
